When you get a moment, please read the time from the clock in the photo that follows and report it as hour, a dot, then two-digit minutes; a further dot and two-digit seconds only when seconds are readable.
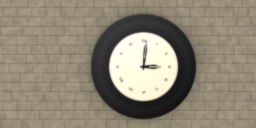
3.01
